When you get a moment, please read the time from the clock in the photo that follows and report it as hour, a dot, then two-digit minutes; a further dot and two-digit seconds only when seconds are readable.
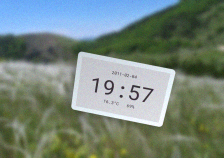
19.57
